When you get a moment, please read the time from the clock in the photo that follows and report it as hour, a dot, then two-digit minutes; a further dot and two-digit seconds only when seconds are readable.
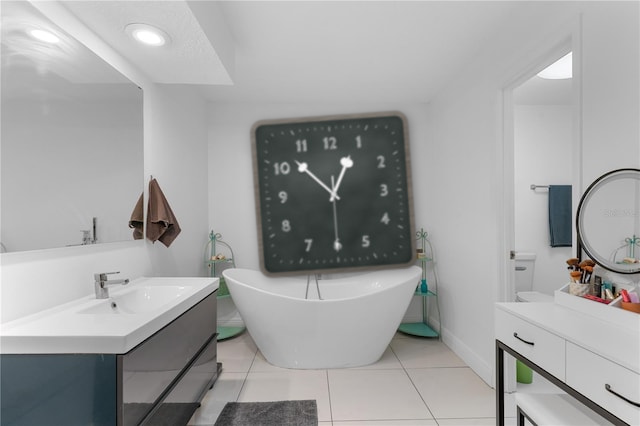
12.52.30
